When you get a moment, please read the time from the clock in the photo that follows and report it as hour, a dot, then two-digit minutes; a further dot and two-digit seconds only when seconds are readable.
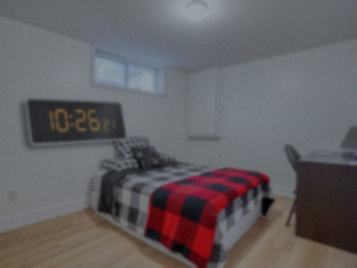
10.26
